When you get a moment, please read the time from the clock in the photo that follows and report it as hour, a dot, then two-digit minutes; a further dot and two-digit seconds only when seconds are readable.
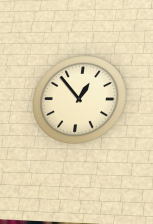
12.53
